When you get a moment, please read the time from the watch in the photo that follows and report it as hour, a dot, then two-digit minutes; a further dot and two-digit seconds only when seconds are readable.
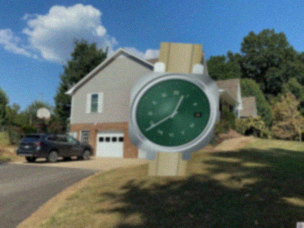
12.39
